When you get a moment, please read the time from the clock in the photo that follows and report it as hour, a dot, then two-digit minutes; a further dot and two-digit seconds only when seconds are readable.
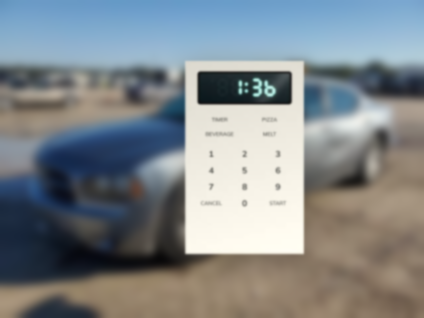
1.36
